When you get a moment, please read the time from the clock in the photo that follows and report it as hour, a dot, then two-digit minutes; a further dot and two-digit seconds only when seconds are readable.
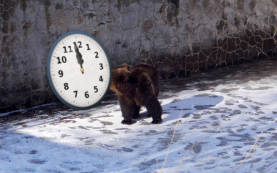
11.59
